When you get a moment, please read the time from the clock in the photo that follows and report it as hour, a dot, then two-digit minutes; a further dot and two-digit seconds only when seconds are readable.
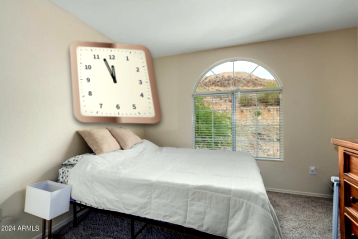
11.57
